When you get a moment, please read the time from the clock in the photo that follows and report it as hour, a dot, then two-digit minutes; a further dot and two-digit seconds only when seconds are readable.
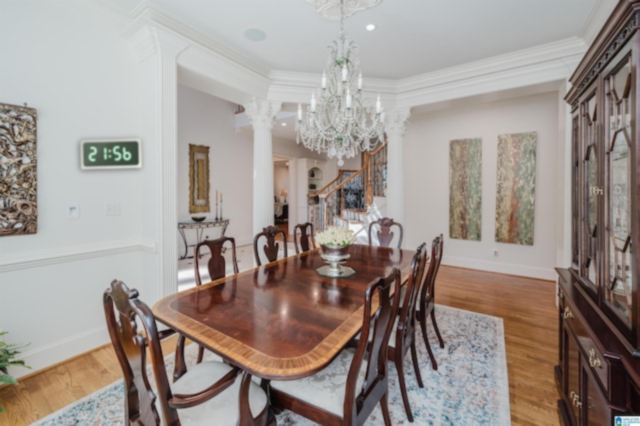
21.56
